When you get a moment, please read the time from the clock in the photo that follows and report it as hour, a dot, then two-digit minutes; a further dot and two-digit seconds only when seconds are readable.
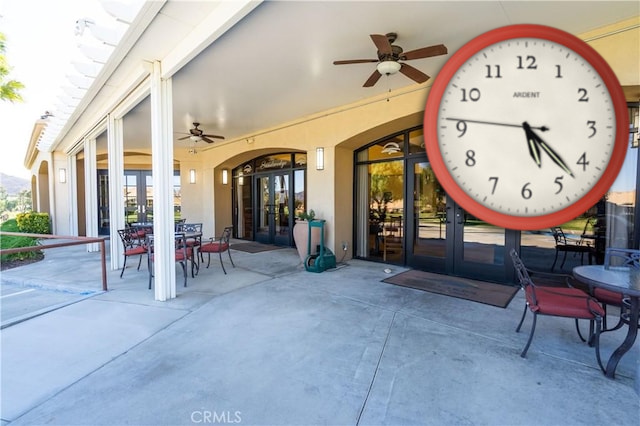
5.22.46
